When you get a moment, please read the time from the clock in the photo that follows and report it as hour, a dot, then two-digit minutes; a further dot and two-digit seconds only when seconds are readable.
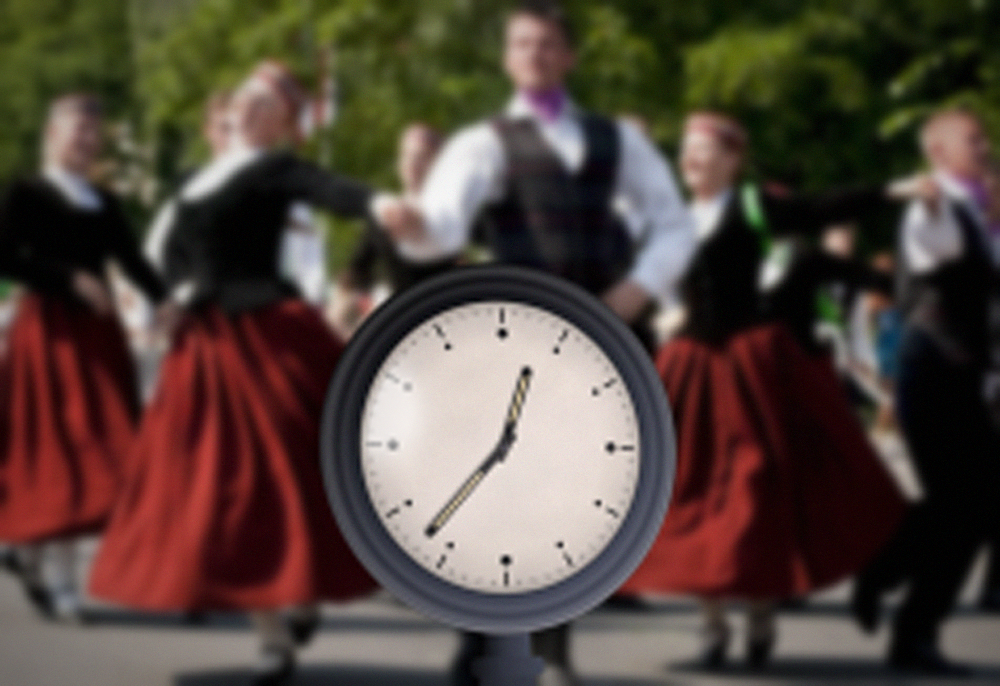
12.37
